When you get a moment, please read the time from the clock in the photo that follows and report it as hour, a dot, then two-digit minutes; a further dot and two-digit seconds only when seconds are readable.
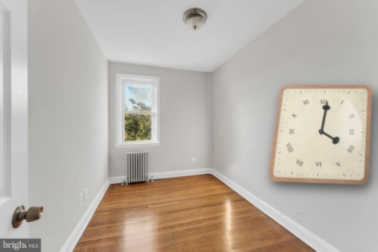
4.01
